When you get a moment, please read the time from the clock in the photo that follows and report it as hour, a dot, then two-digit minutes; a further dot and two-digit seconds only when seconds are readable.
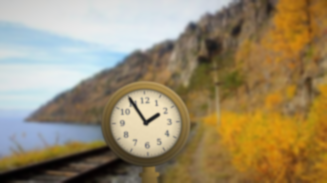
1.55
